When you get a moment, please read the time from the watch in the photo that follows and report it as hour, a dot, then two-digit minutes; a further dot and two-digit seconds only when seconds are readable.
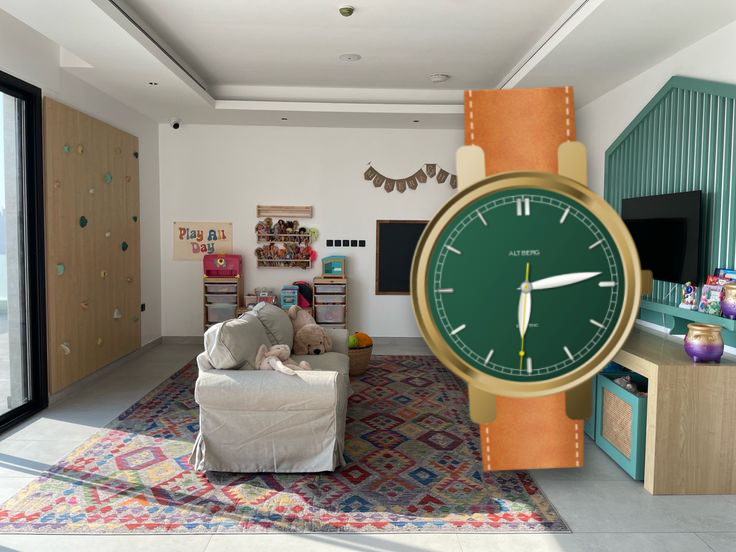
6.13.31
